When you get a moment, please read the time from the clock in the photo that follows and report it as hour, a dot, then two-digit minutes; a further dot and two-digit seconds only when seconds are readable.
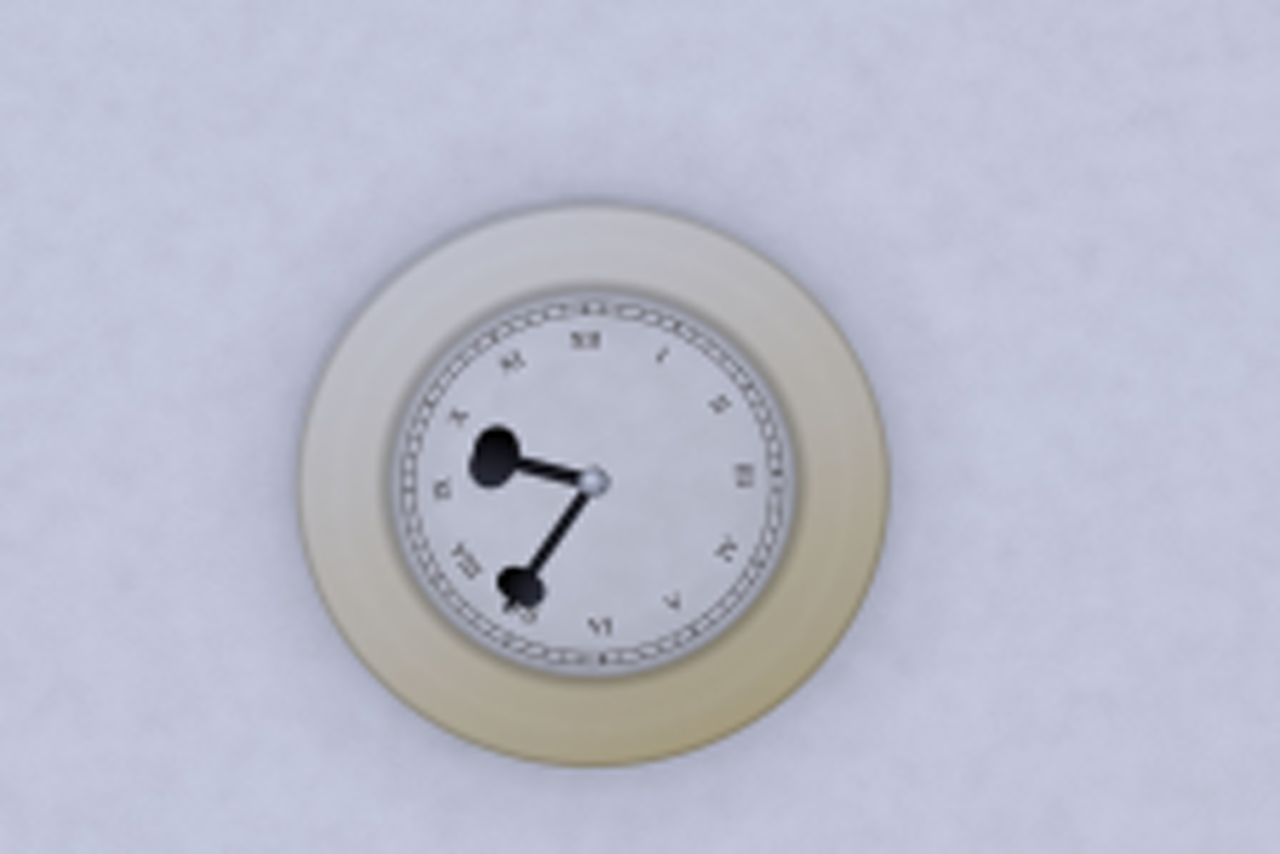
9.36
